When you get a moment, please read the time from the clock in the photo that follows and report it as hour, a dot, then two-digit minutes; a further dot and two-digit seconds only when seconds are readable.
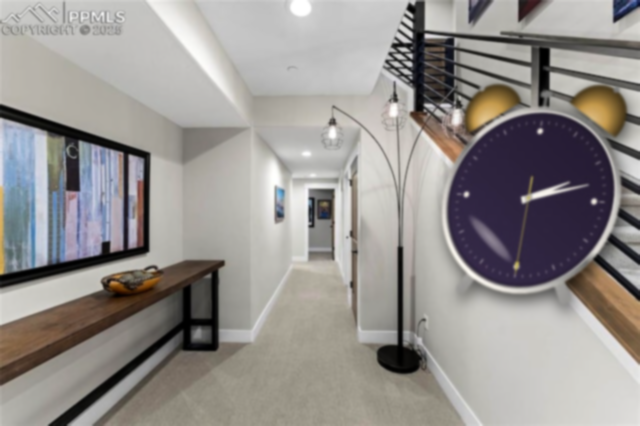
2.12.30
